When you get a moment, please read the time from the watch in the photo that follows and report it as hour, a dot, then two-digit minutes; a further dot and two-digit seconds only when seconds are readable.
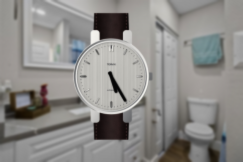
5.25
